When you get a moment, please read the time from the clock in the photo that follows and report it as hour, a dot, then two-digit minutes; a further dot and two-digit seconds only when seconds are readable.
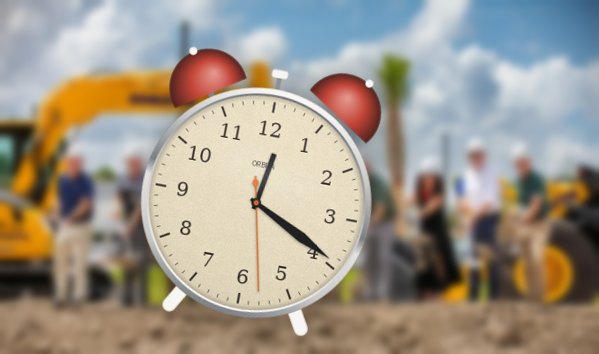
12.19.28
